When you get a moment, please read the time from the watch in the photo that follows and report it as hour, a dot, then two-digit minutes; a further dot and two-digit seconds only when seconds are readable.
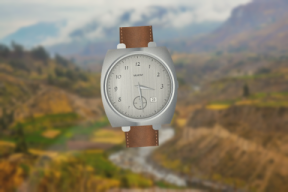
3.29
